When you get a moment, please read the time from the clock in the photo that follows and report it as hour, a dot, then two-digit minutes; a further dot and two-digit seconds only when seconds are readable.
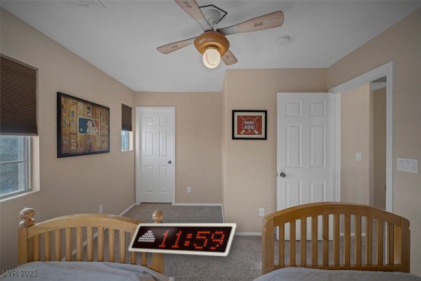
11.59
